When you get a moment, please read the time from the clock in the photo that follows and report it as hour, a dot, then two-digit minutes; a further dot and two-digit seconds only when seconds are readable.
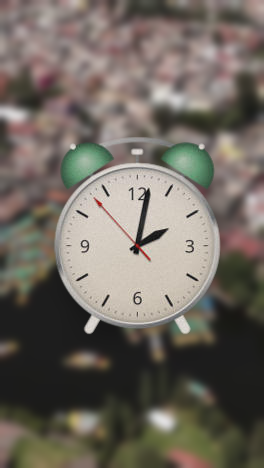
2.01.53
